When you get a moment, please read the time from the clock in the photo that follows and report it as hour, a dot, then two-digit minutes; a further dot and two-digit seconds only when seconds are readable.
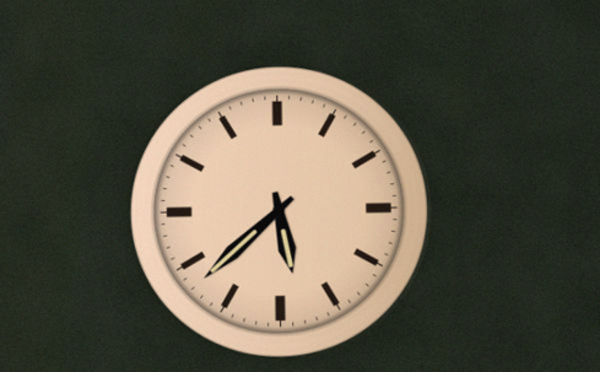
5.38
